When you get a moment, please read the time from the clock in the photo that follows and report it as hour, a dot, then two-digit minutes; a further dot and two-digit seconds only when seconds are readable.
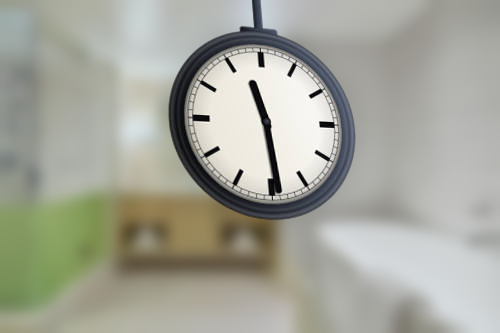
11.29
